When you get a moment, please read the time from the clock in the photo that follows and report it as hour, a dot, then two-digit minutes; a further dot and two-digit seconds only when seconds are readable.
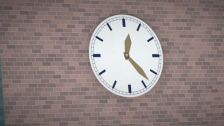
12.23
